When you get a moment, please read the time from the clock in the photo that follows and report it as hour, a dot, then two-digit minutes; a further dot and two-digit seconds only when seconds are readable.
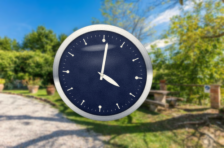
4.01
